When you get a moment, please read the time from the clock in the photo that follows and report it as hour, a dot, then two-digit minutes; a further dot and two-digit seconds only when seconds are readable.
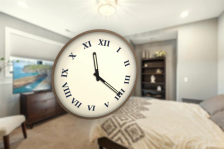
11.20
